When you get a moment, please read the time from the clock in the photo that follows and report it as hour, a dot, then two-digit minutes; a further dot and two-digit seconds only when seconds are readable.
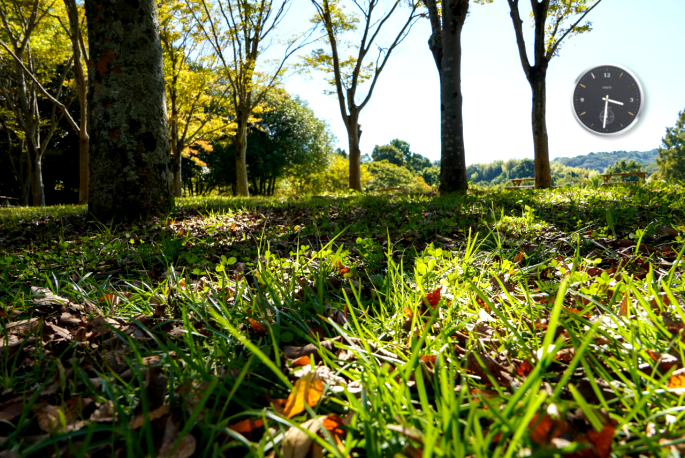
3.31
